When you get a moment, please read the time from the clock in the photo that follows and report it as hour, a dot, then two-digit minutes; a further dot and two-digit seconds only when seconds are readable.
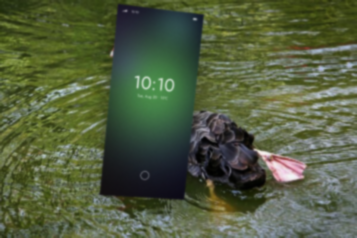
10.10
